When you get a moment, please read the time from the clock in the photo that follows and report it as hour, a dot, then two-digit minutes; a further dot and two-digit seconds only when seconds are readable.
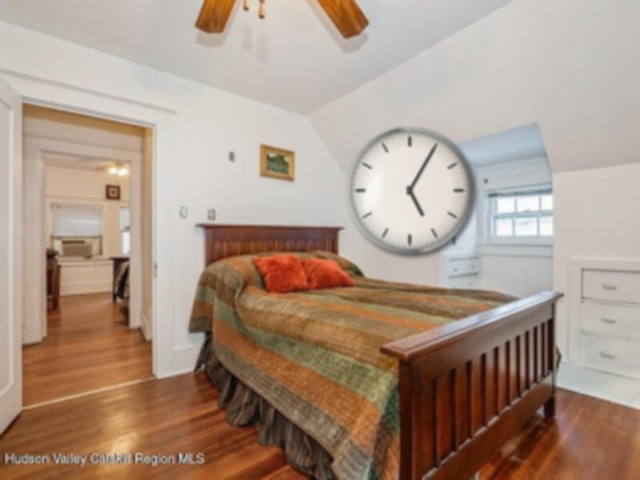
5.05
